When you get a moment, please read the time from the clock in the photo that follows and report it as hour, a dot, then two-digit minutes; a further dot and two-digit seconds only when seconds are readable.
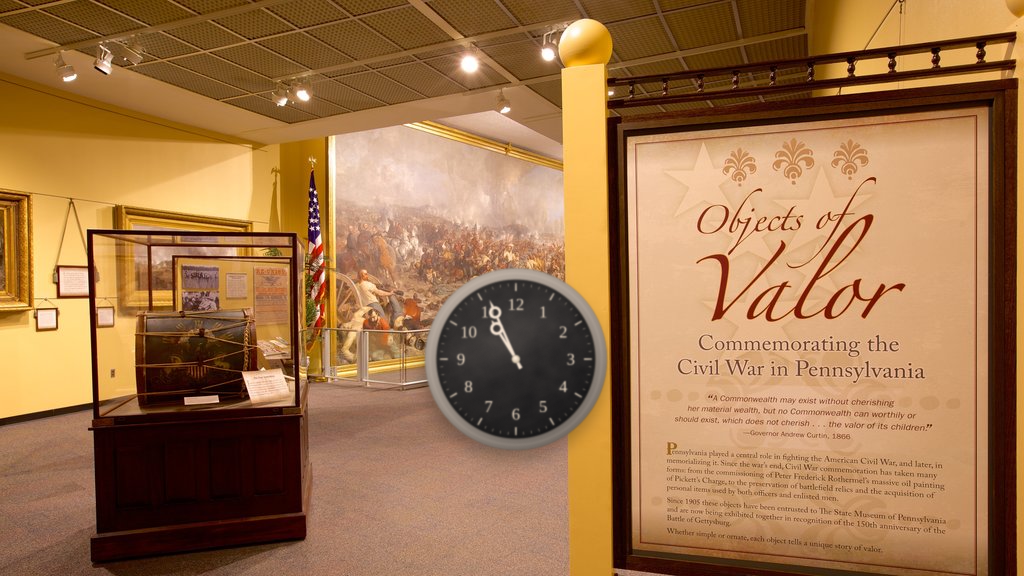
10.56
